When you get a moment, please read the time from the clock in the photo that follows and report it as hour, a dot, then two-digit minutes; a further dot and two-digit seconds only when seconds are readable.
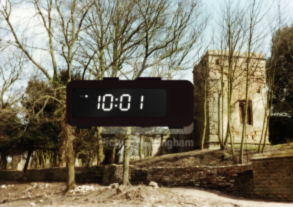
10.01
